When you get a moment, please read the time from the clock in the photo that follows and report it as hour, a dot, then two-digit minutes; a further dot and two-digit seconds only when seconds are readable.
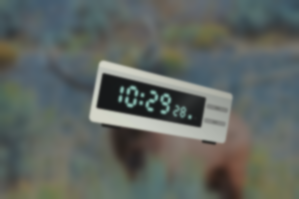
10.29
